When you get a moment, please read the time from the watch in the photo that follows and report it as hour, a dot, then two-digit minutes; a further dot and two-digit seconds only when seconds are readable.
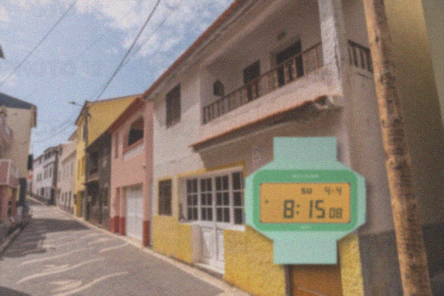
8.15
